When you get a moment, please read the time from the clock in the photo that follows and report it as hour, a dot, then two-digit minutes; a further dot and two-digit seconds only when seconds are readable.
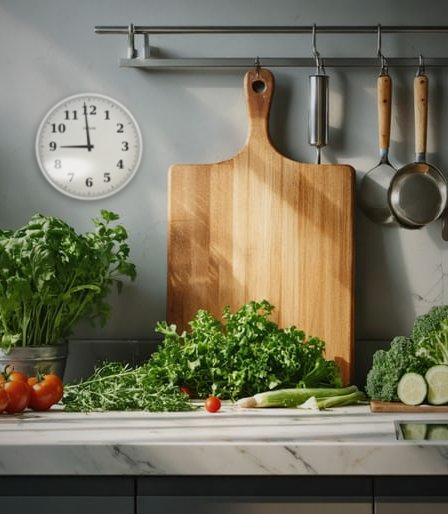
8.59
